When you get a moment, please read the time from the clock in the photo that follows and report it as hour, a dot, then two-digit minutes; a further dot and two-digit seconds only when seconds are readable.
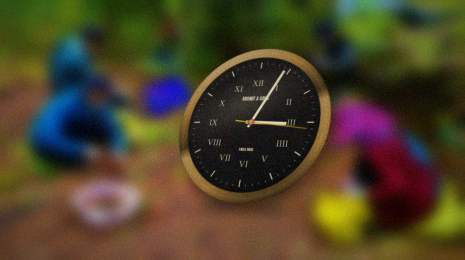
3.04.16
